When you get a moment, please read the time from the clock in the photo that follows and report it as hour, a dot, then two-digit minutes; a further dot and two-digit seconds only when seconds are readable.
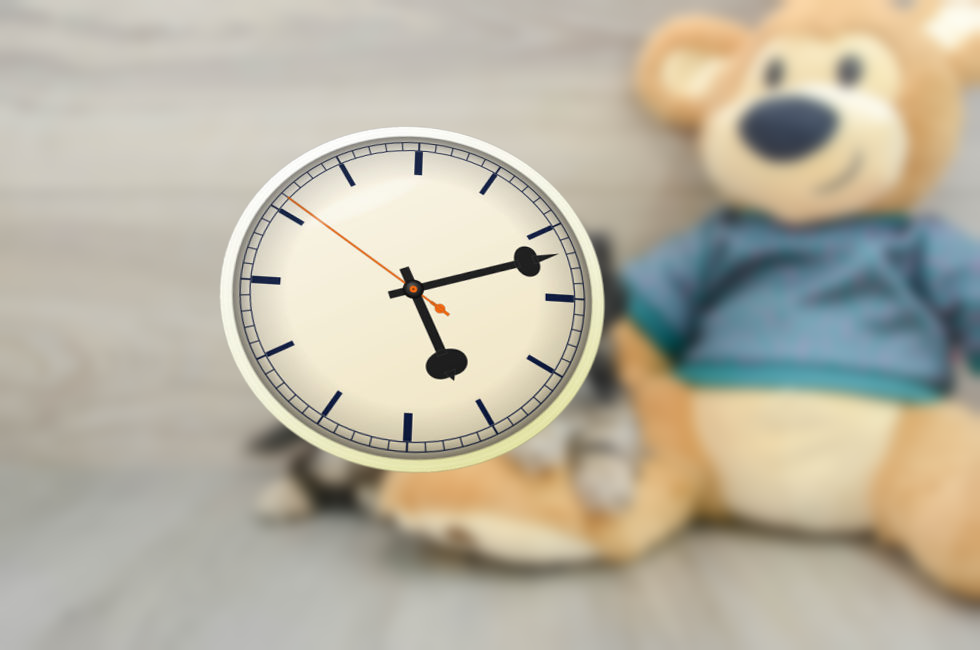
5.11.51
